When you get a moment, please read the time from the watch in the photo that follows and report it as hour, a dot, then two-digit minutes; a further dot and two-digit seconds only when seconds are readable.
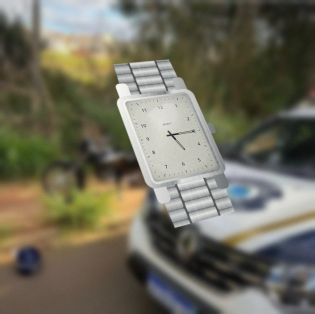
5.15
